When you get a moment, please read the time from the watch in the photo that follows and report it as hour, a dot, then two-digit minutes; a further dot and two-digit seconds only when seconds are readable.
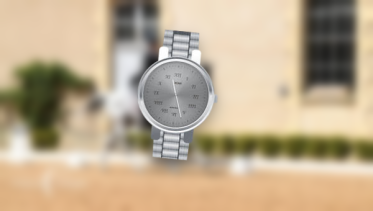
11.27
